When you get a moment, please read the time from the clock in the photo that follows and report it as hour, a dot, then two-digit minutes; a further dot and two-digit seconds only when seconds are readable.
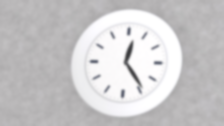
12.24
